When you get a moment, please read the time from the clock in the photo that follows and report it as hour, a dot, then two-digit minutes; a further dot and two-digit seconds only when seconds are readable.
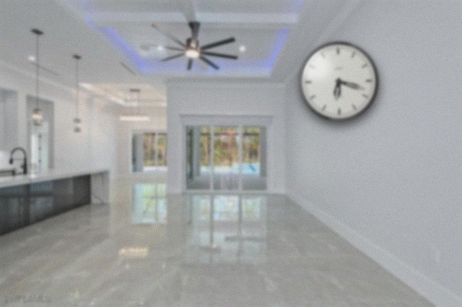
6.18
